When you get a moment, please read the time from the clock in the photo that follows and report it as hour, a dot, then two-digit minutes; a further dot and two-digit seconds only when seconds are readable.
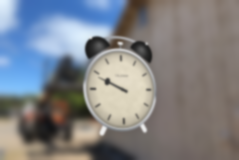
9.49
